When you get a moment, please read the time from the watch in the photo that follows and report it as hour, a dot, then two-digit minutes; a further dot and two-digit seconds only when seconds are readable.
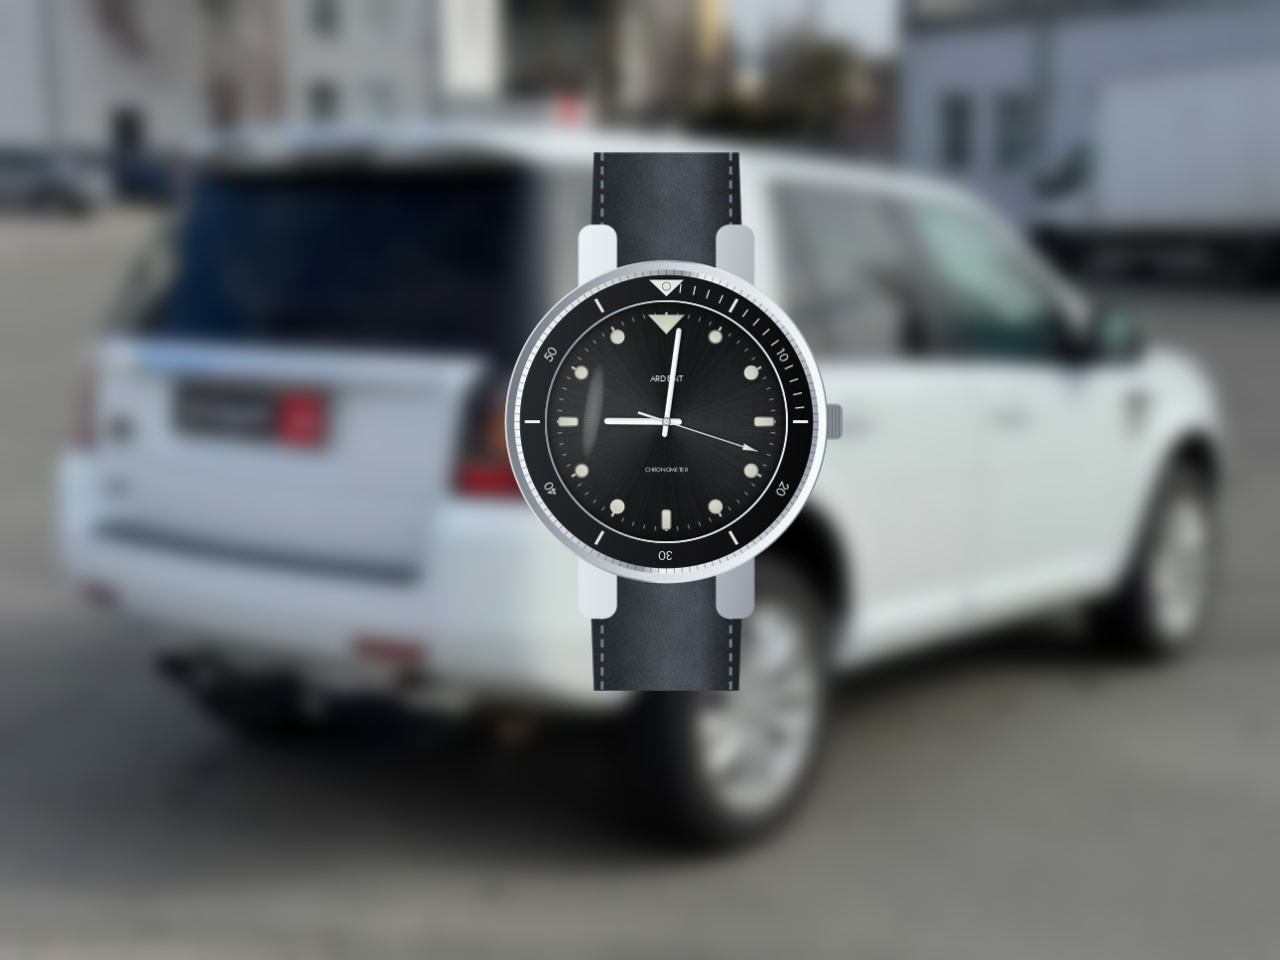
9.01.18
